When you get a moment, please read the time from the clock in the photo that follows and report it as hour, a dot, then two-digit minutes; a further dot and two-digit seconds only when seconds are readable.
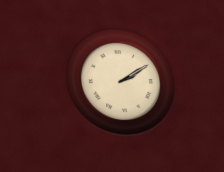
2.10
